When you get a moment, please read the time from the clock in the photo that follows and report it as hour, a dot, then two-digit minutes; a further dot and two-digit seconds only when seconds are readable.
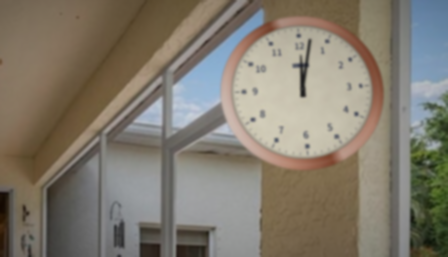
12.02
